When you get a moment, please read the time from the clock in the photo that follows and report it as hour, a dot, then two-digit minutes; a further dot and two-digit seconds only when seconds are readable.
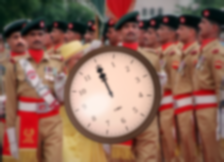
12.00
